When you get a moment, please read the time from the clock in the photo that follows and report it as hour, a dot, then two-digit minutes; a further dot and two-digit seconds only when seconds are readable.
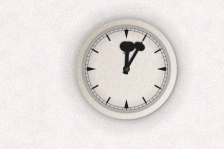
12.05
